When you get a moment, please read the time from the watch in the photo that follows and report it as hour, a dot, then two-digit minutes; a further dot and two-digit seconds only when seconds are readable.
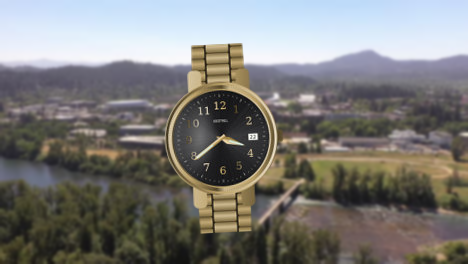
3.39
